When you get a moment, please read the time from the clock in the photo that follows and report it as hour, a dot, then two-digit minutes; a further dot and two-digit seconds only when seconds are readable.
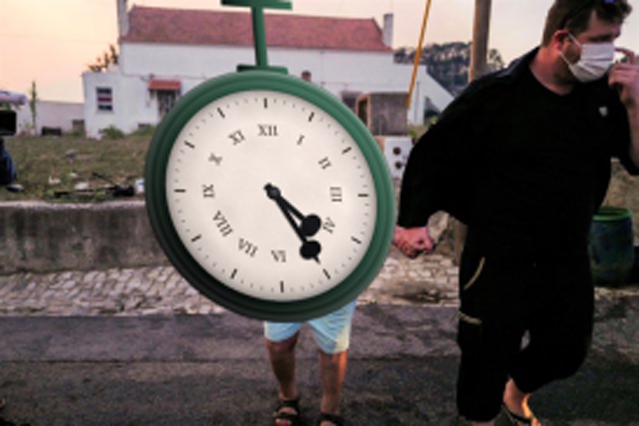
4.25
